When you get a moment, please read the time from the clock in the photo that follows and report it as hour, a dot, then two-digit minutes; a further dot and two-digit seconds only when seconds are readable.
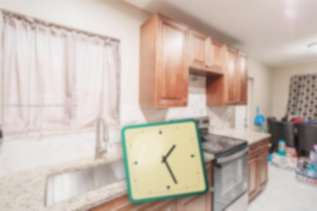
1.27
